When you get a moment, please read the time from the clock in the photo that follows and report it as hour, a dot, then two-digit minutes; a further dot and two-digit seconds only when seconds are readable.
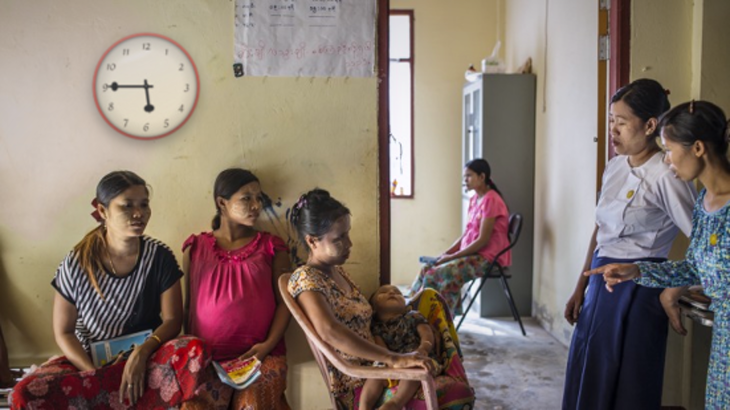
5.45
